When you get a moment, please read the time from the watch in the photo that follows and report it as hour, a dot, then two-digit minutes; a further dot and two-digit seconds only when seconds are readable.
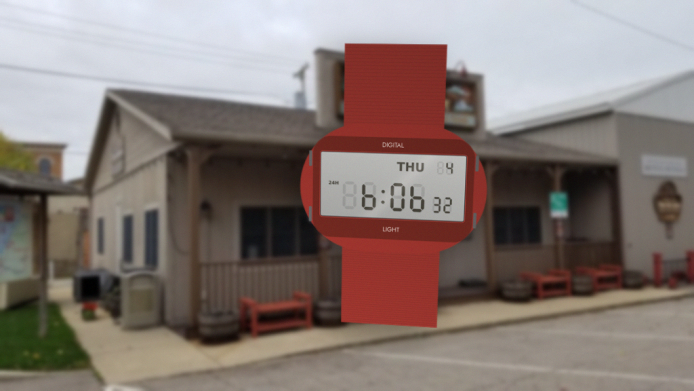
6.06.32
